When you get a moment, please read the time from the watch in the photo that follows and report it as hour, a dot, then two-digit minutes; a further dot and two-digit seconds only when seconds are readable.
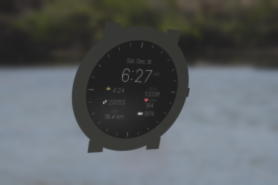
6.27
